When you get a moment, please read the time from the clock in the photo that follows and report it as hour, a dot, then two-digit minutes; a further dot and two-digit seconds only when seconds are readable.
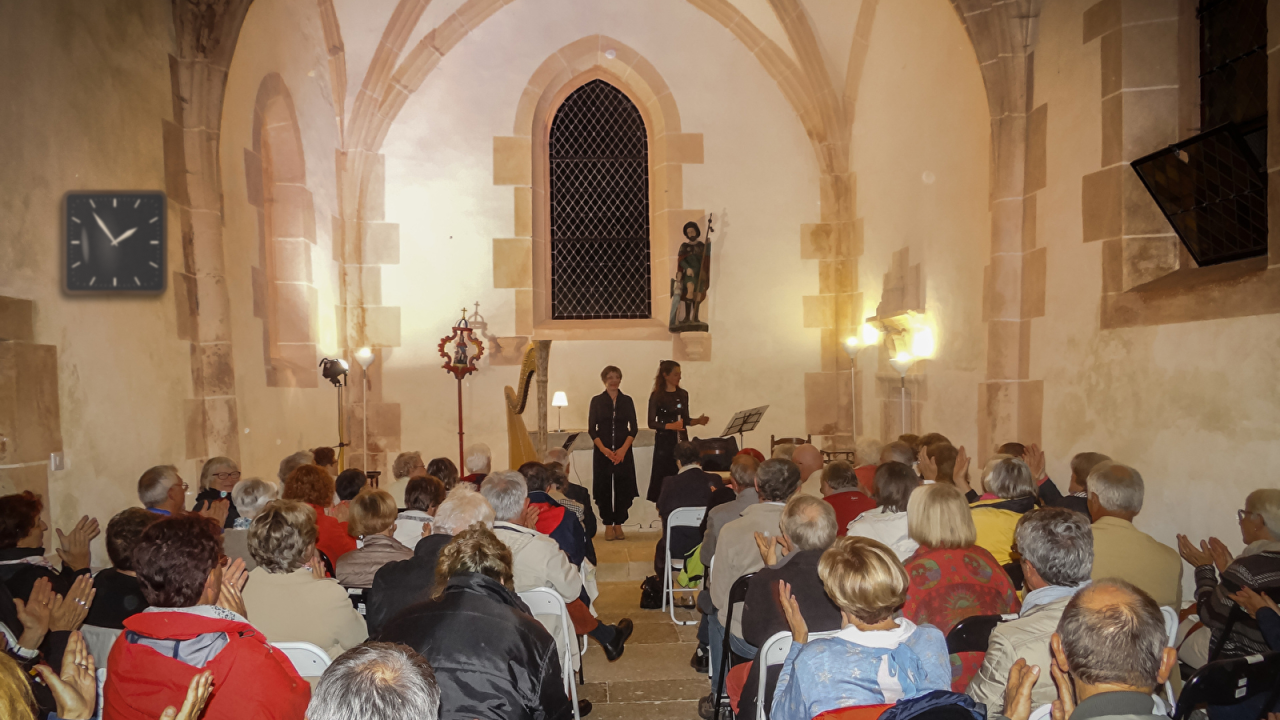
1.54
